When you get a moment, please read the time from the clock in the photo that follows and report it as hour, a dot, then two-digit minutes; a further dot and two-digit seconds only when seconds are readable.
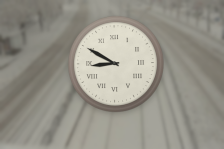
8.50
